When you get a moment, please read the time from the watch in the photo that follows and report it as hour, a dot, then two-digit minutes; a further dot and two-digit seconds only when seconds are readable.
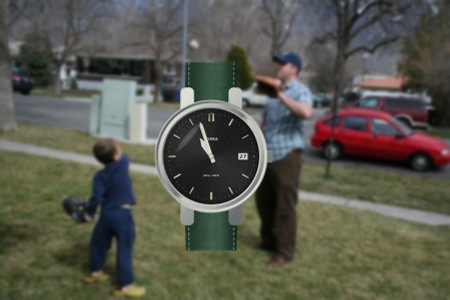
10.57
